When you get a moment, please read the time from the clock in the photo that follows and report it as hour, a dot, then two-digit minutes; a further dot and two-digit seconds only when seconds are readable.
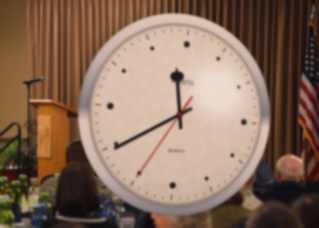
11.39.35
